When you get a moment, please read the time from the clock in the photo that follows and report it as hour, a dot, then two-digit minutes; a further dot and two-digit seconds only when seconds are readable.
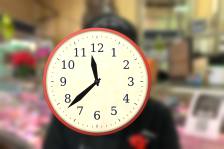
11.38
